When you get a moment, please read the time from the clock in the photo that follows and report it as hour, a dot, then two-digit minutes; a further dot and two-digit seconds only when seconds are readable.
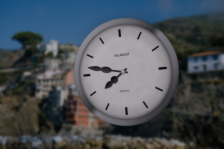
7.47
